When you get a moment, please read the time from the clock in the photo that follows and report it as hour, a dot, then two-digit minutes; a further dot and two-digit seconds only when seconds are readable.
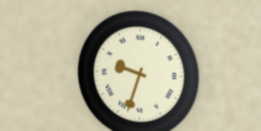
9.33
